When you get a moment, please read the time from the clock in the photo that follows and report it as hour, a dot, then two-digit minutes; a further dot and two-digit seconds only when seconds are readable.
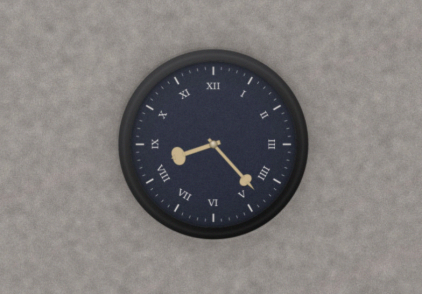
8.23
